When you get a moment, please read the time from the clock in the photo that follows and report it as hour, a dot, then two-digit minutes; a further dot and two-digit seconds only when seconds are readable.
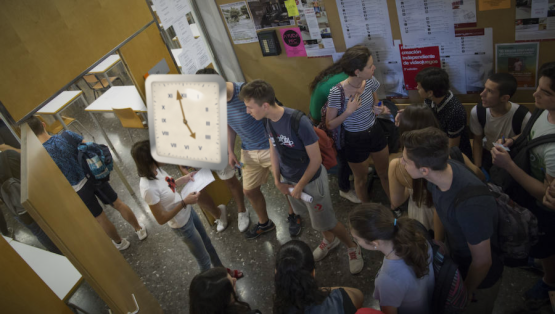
4.58
